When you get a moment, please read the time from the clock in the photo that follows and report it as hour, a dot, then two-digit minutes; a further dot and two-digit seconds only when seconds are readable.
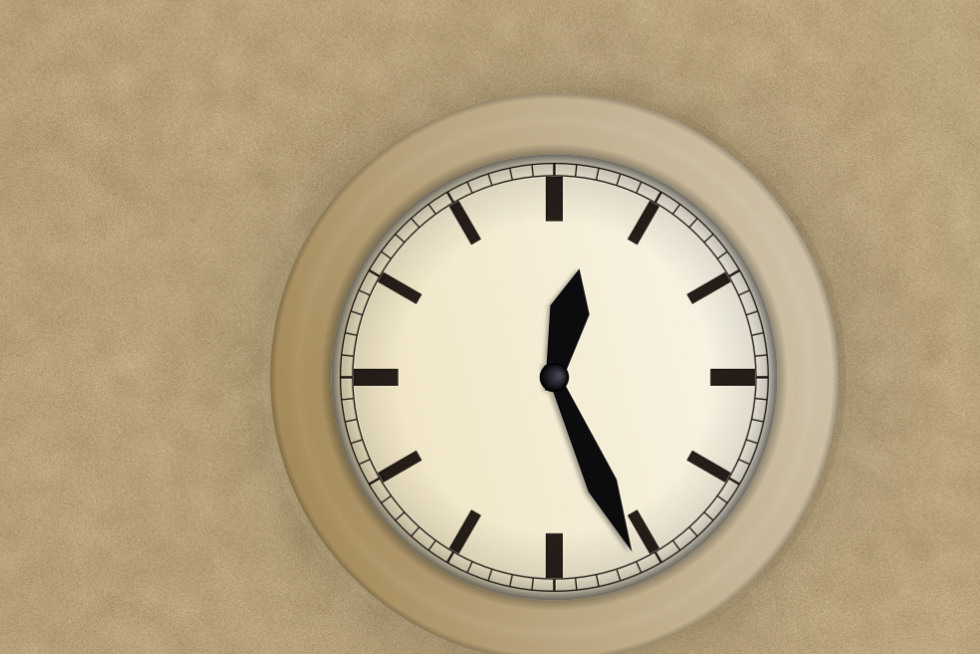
12.26
